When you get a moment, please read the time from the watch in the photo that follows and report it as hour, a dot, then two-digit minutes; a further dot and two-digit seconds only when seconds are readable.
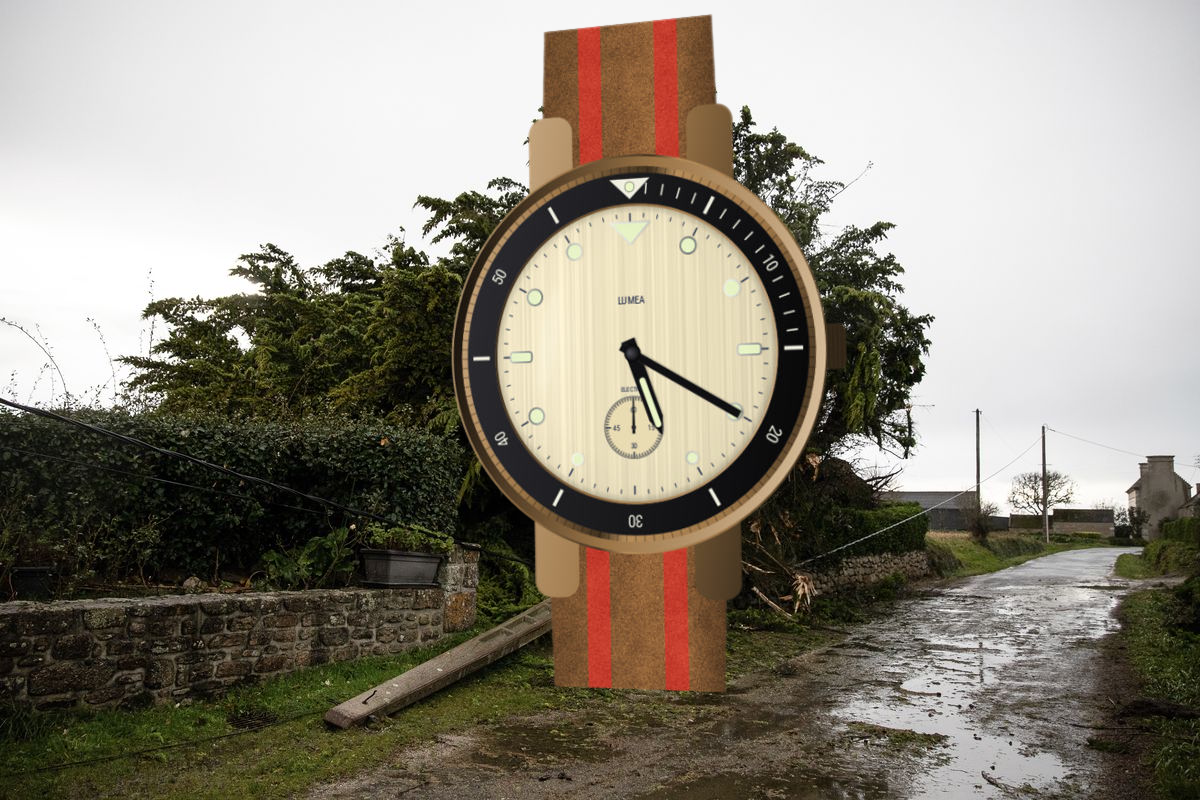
5.20
